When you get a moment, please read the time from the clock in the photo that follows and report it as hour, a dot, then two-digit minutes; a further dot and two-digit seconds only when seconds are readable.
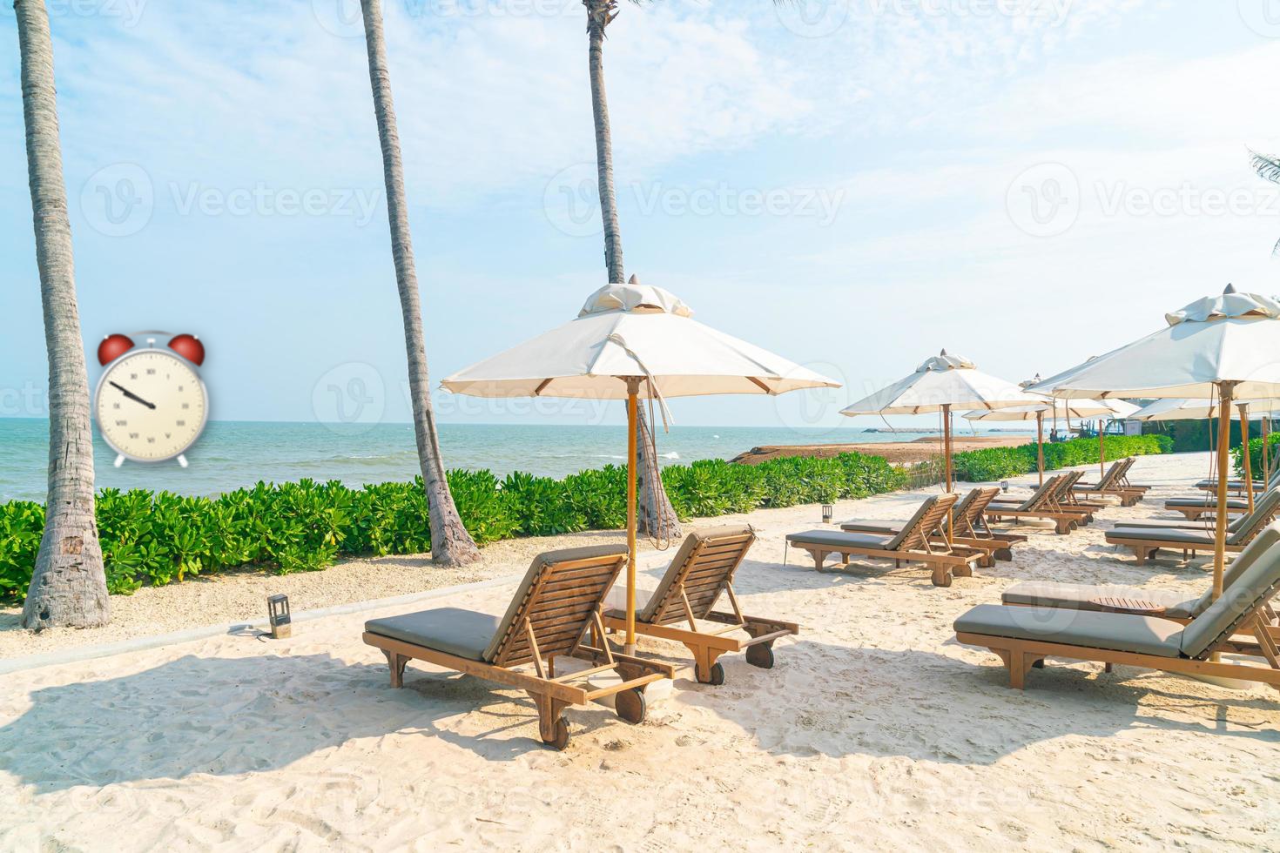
9.50
